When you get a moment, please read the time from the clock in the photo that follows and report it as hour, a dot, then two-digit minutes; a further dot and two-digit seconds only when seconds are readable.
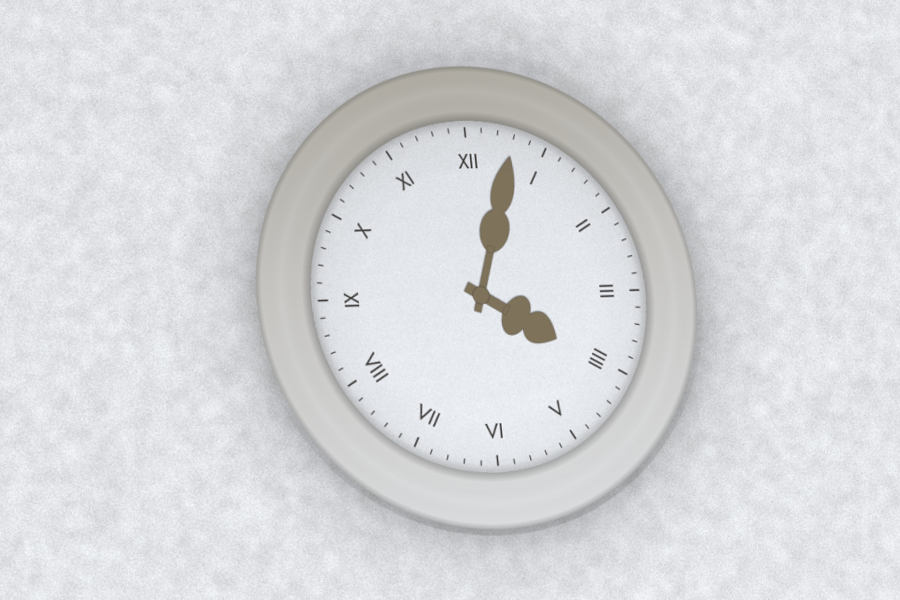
4.03
